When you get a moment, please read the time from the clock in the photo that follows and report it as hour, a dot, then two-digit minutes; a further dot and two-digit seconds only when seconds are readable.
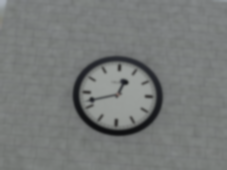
12.42
